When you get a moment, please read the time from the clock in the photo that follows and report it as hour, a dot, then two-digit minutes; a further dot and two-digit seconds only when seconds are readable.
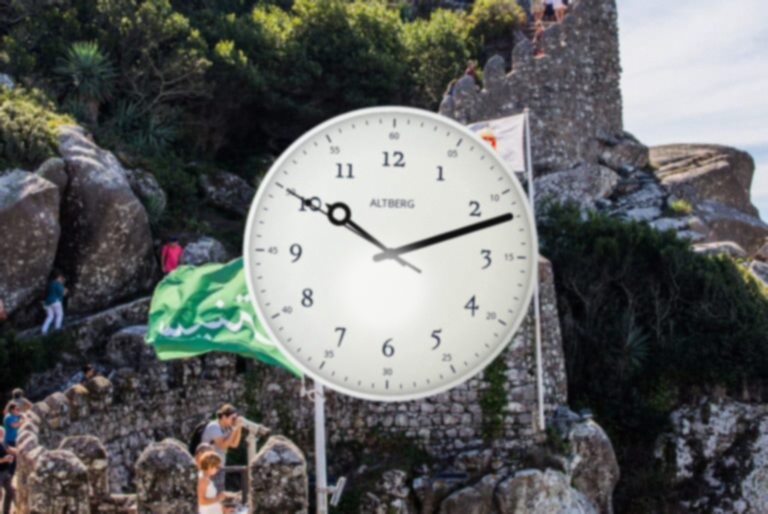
10.11.50
